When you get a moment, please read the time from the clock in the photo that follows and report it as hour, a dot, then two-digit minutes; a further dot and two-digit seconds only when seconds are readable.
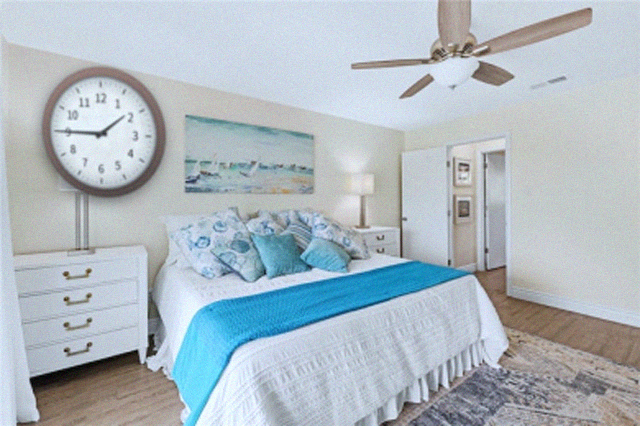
1.45
